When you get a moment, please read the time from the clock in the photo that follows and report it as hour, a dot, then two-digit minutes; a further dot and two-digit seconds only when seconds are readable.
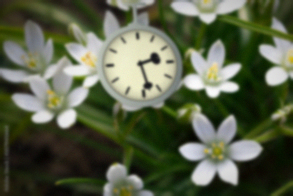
2.28
